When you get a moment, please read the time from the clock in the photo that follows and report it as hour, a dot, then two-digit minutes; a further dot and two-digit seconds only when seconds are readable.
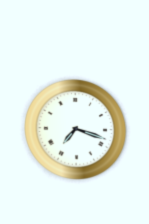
7.18
